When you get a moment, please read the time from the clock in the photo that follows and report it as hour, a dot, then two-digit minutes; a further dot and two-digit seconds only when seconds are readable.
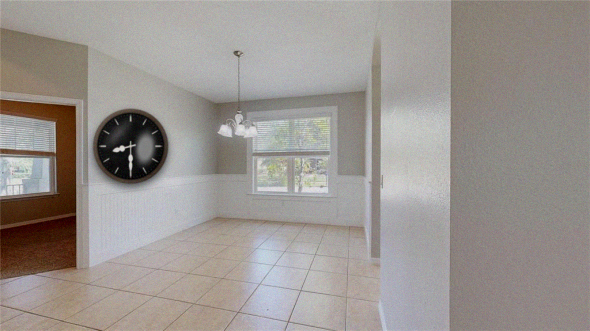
8.30
